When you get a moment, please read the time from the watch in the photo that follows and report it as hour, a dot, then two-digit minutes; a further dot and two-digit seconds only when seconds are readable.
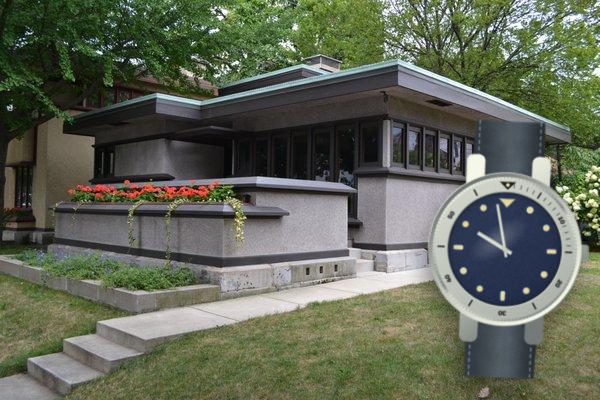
9.58
